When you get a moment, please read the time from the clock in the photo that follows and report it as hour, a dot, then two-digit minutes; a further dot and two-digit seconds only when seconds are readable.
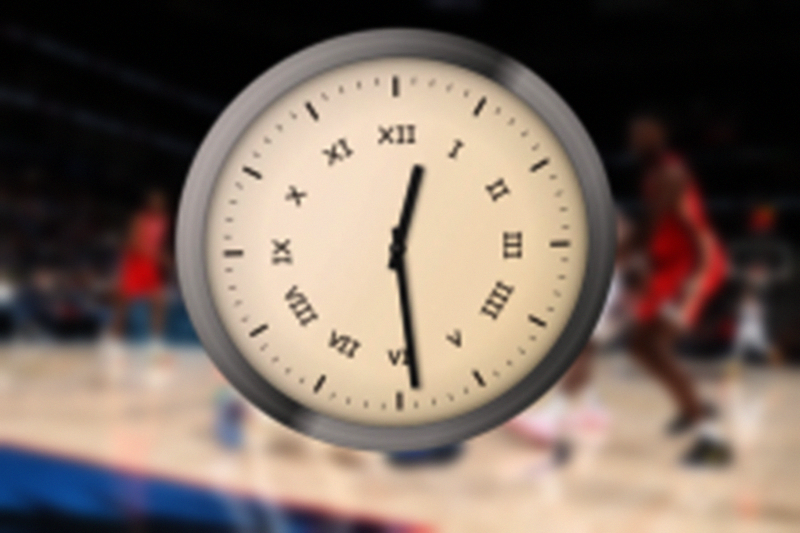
12.29
